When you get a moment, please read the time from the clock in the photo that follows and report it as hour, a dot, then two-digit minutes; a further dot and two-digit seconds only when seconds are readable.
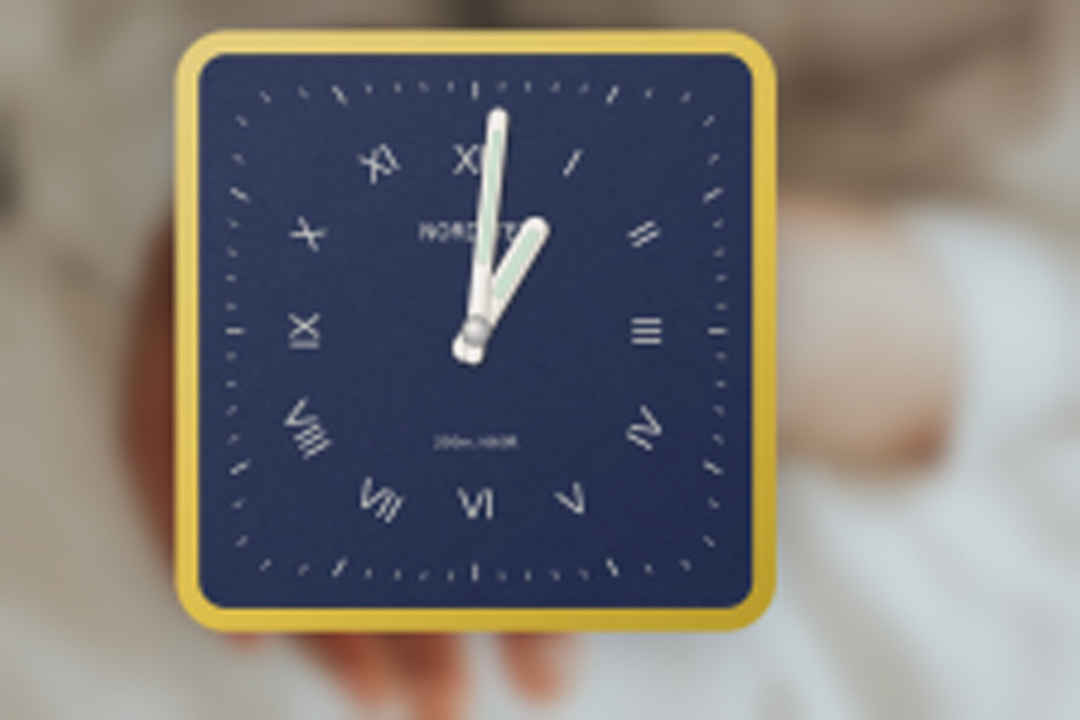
1.01
